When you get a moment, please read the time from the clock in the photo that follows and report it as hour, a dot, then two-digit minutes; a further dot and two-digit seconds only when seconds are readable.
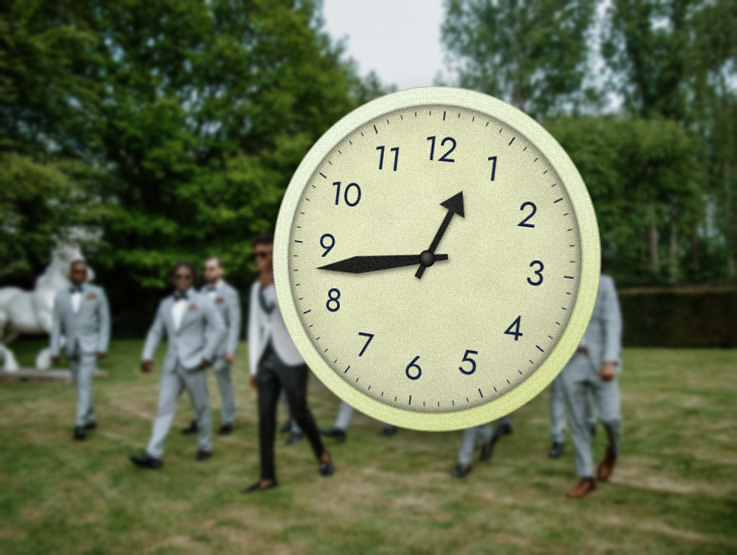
12.43
